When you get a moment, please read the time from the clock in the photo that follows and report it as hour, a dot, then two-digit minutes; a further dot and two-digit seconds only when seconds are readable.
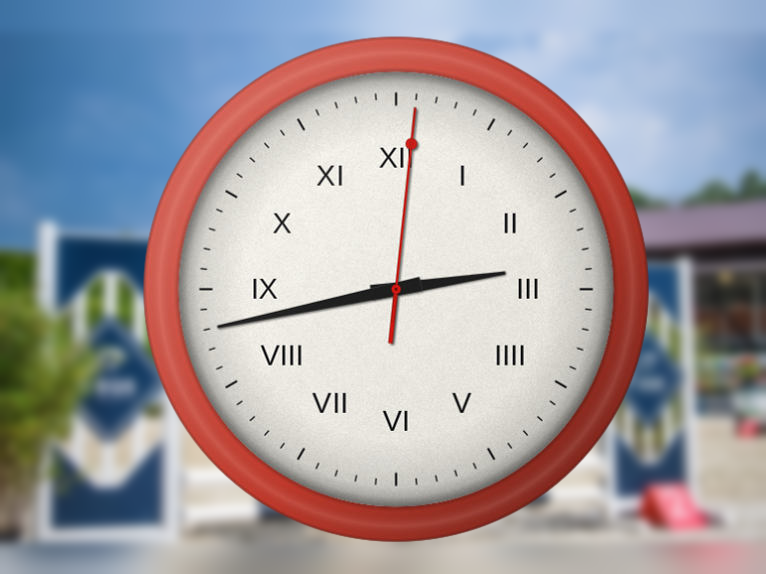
2.43.01
